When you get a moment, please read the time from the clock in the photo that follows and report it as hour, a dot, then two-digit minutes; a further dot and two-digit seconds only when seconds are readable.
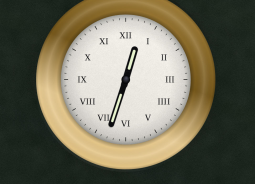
12.33
